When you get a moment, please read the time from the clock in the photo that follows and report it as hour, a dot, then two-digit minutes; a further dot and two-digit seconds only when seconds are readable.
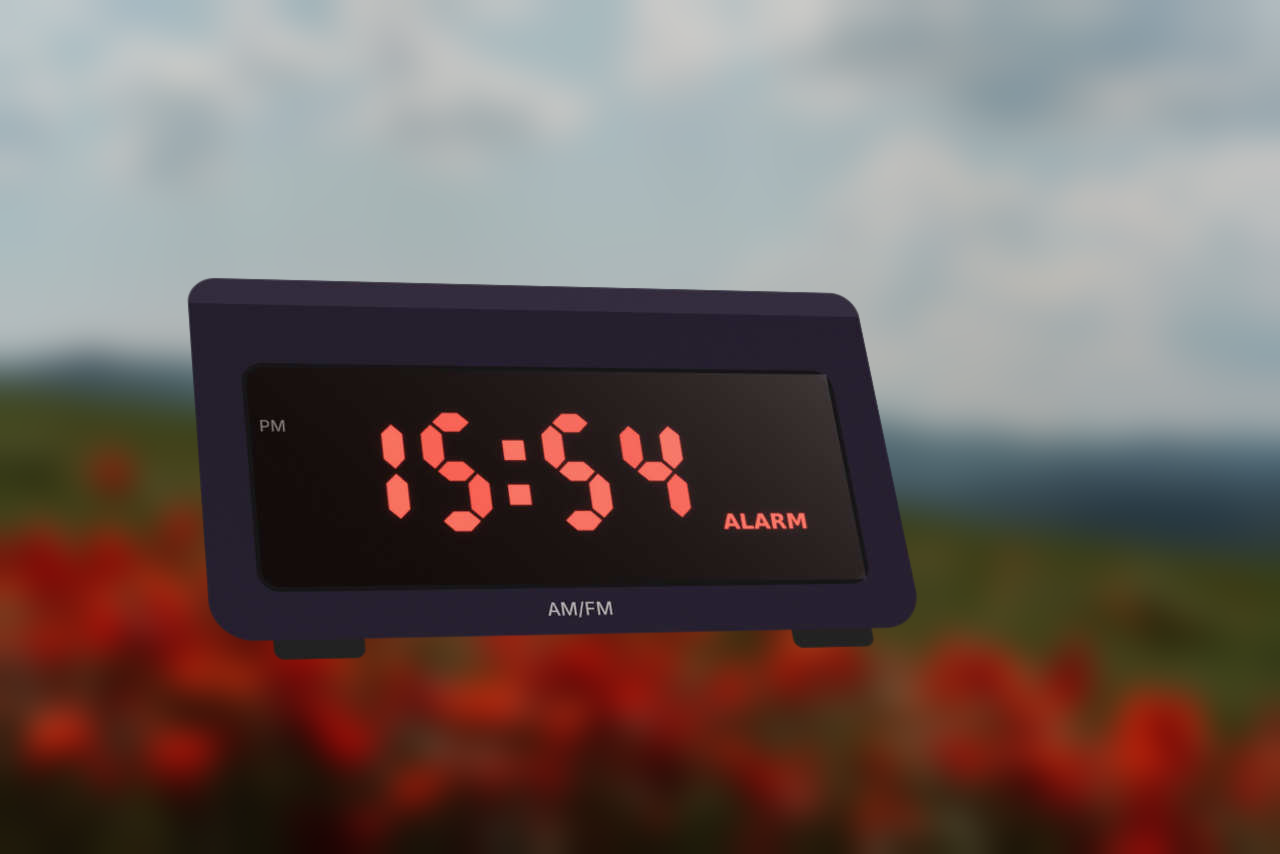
15.54
